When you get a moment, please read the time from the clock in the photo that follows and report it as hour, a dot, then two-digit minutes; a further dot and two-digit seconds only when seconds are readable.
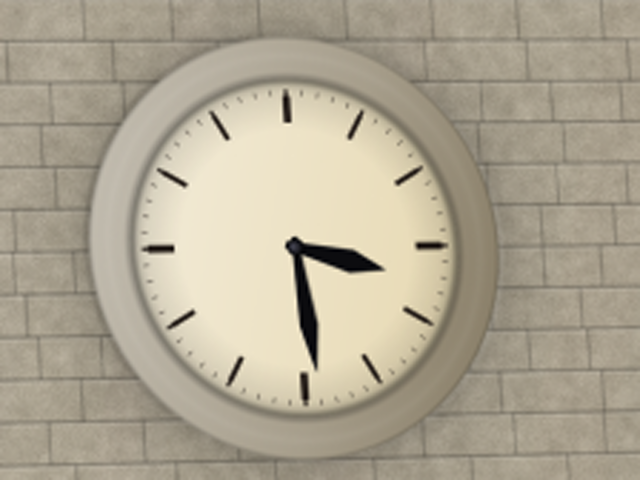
3.29
